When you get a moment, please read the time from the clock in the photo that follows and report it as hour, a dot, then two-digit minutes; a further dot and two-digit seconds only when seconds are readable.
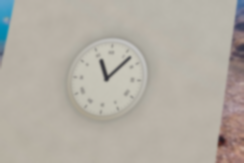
11.07
